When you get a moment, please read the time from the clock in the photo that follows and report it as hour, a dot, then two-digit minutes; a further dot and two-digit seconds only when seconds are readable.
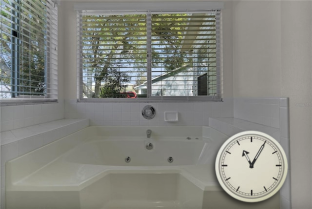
11.05
